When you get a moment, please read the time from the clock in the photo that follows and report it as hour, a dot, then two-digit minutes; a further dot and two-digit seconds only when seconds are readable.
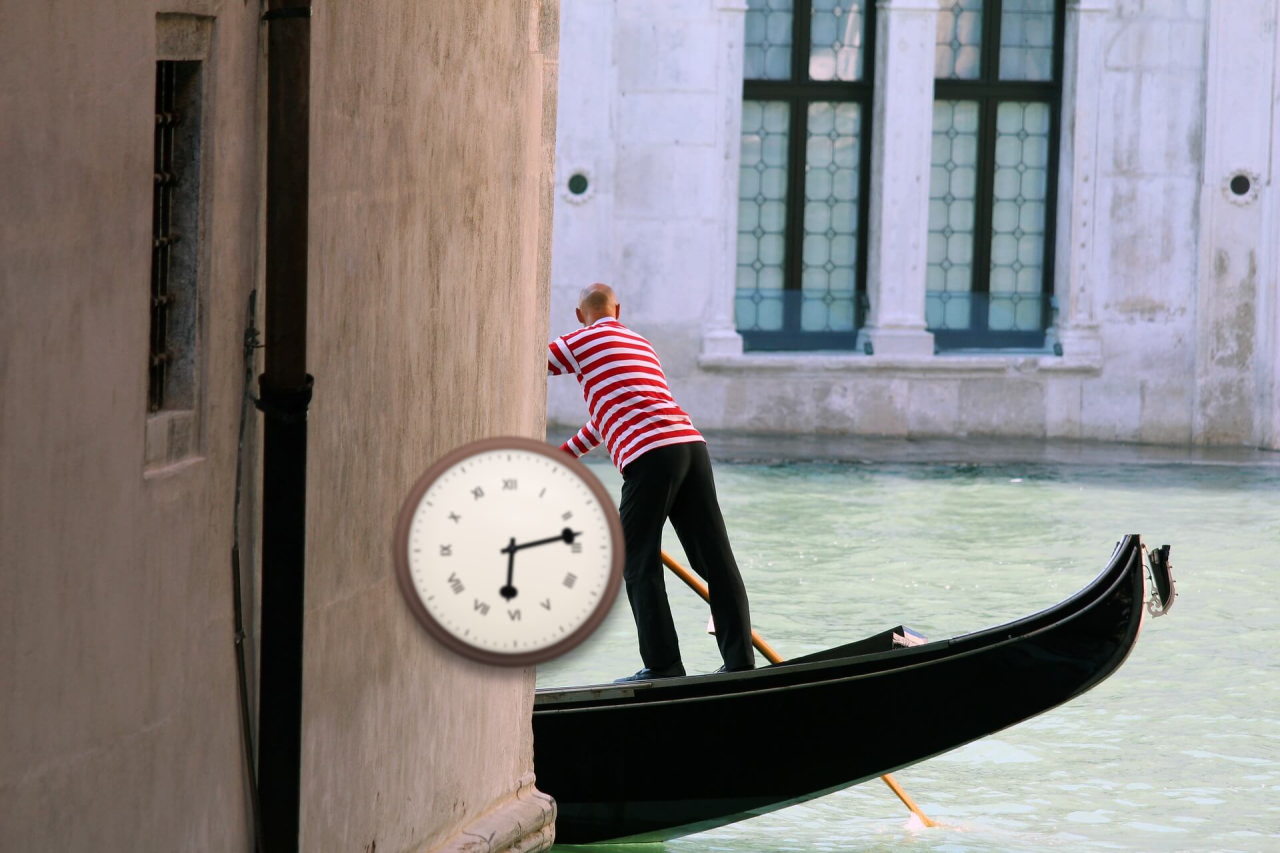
6.13
